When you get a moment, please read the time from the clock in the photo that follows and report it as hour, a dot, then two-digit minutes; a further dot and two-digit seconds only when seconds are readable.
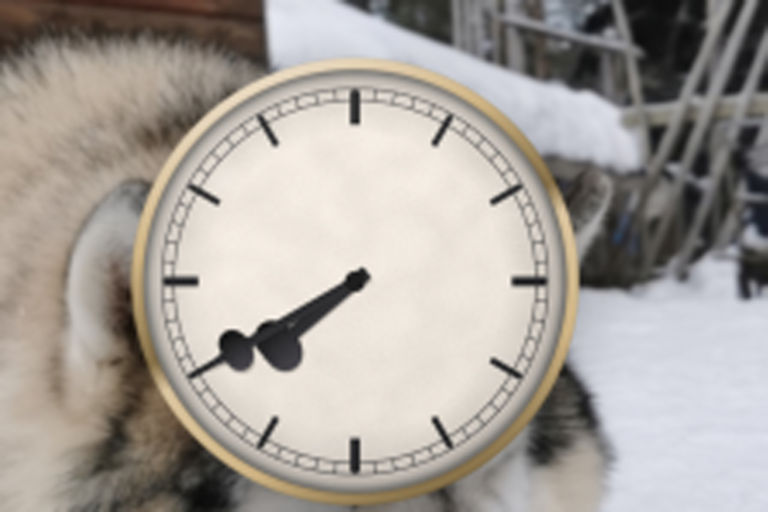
7.40
